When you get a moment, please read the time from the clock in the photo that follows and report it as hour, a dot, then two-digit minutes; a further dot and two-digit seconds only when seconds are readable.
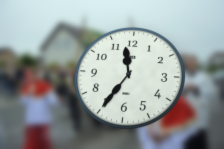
11.35
